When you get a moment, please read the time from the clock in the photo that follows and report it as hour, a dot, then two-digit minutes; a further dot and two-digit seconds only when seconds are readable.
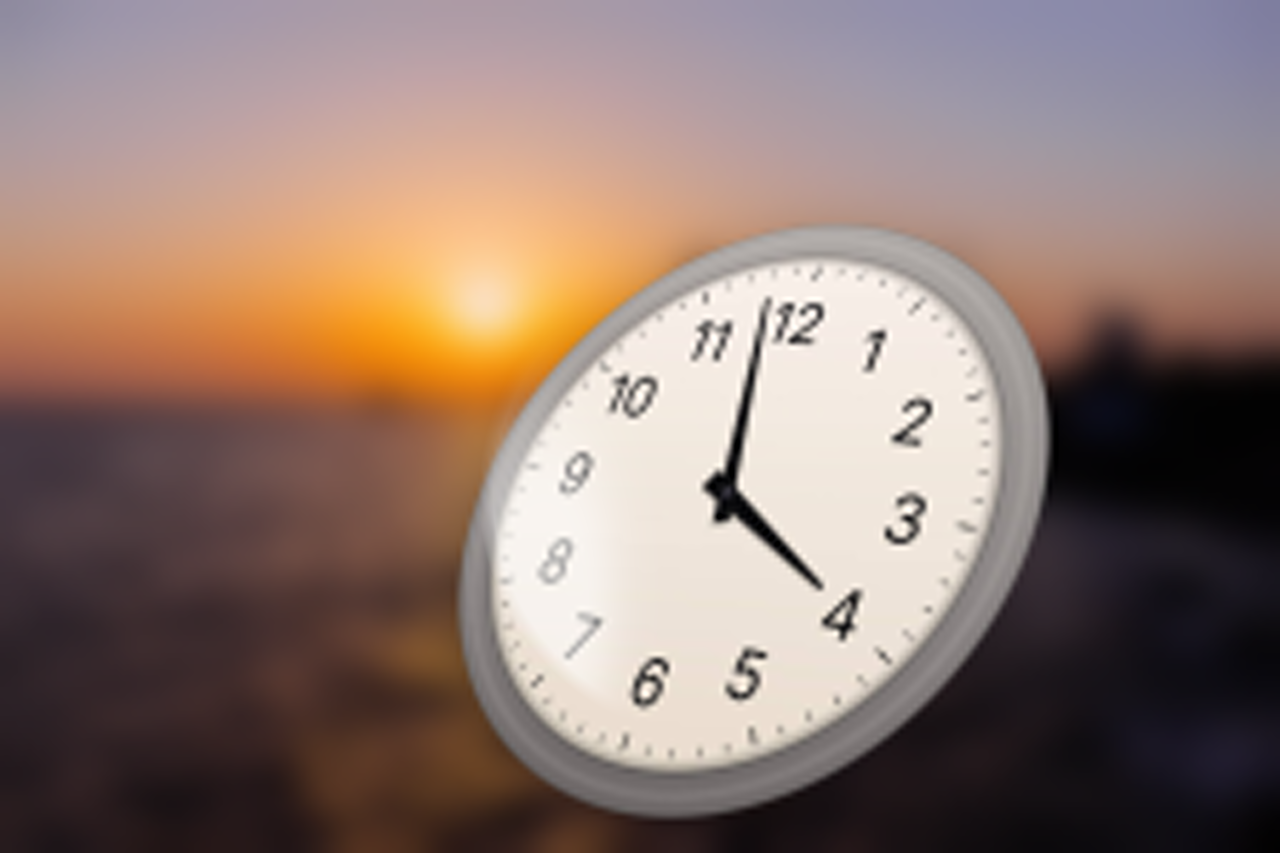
3.58
